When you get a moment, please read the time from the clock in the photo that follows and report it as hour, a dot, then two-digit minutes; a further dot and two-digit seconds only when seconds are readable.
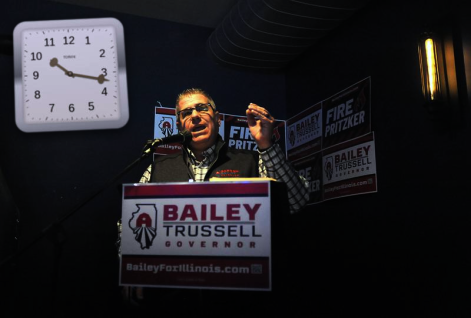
10.17
